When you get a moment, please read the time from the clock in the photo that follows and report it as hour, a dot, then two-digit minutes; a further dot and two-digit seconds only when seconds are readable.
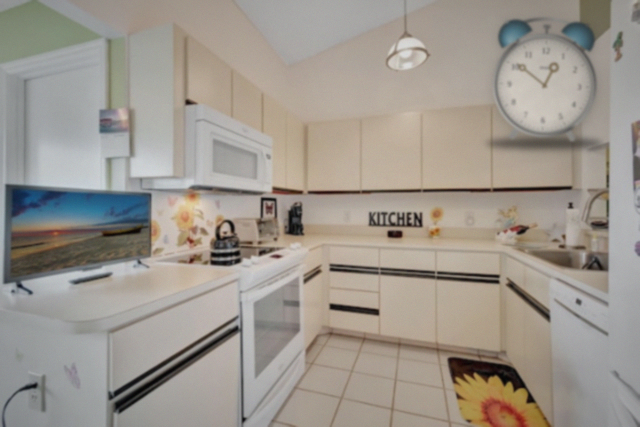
12.51
